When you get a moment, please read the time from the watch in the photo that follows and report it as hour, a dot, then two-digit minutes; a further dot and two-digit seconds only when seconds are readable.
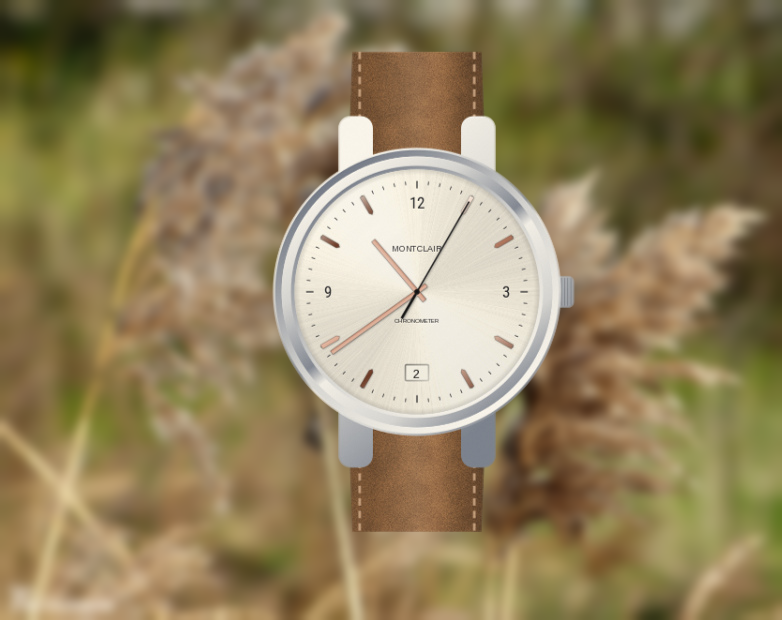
10.39.05
